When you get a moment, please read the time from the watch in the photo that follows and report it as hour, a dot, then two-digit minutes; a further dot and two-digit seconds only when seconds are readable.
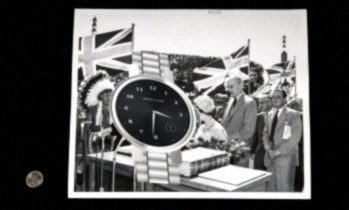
3.31
